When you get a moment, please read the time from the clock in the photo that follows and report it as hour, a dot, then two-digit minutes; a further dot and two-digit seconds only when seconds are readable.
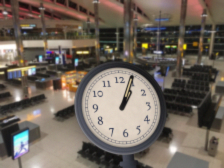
1.04
